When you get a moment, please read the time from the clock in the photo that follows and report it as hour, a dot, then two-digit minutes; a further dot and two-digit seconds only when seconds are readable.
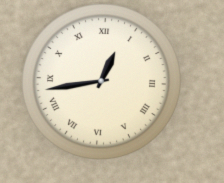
12.43
